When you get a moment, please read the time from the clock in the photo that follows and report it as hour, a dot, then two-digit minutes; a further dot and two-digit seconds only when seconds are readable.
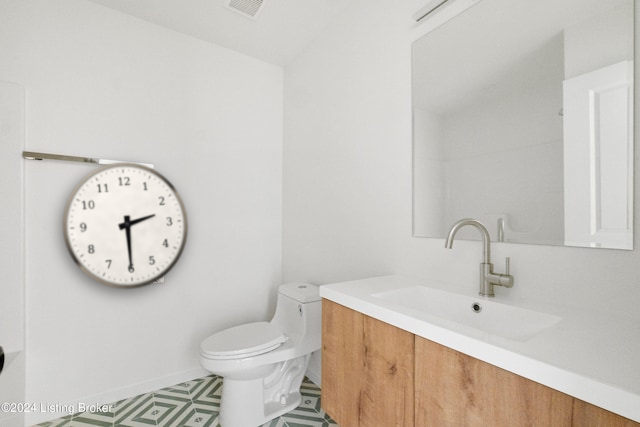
2.30
